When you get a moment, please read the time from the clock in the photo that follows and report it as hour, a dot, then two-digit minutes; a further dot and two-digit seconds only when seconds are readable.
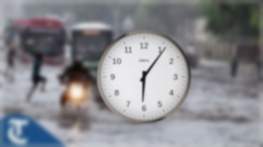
6.06
